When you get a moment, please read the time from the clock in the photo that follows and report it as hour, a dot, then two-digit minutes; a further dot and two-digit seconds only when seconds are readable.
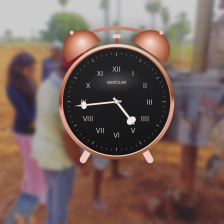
4.44
